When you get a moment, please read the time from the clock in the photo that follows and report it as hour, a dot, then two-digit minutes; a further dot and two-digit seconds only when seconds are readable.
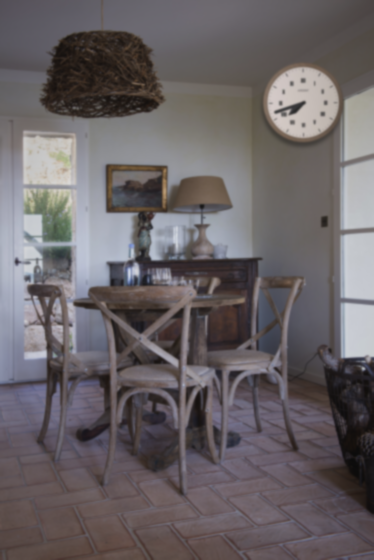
7.42
